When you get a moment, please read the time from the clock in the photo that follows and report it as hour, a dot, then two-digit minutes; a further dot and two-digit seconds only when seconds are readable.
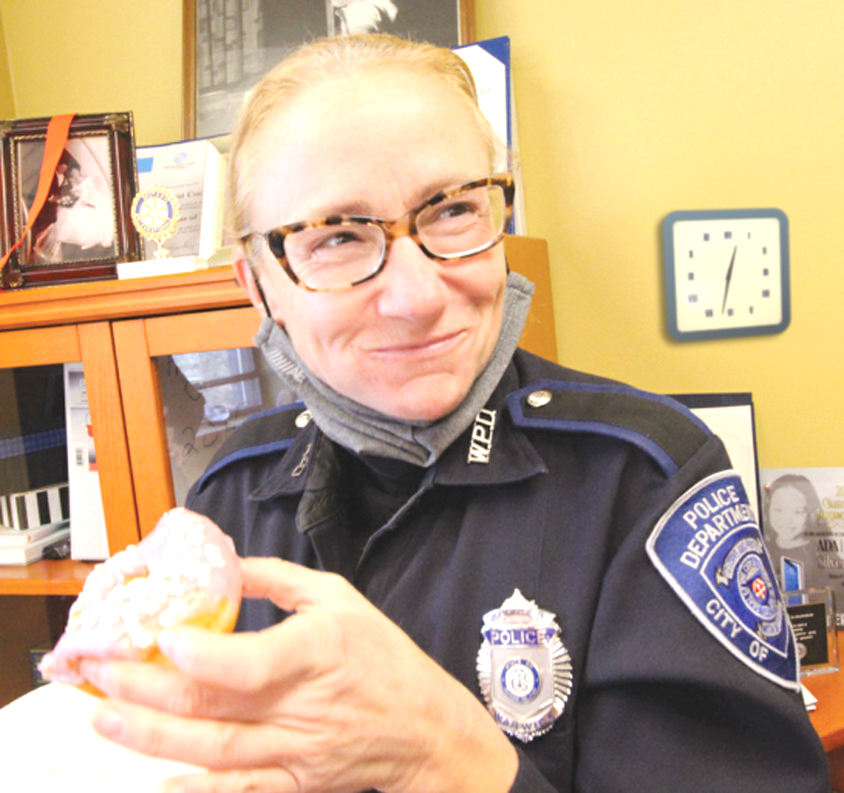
12.32
